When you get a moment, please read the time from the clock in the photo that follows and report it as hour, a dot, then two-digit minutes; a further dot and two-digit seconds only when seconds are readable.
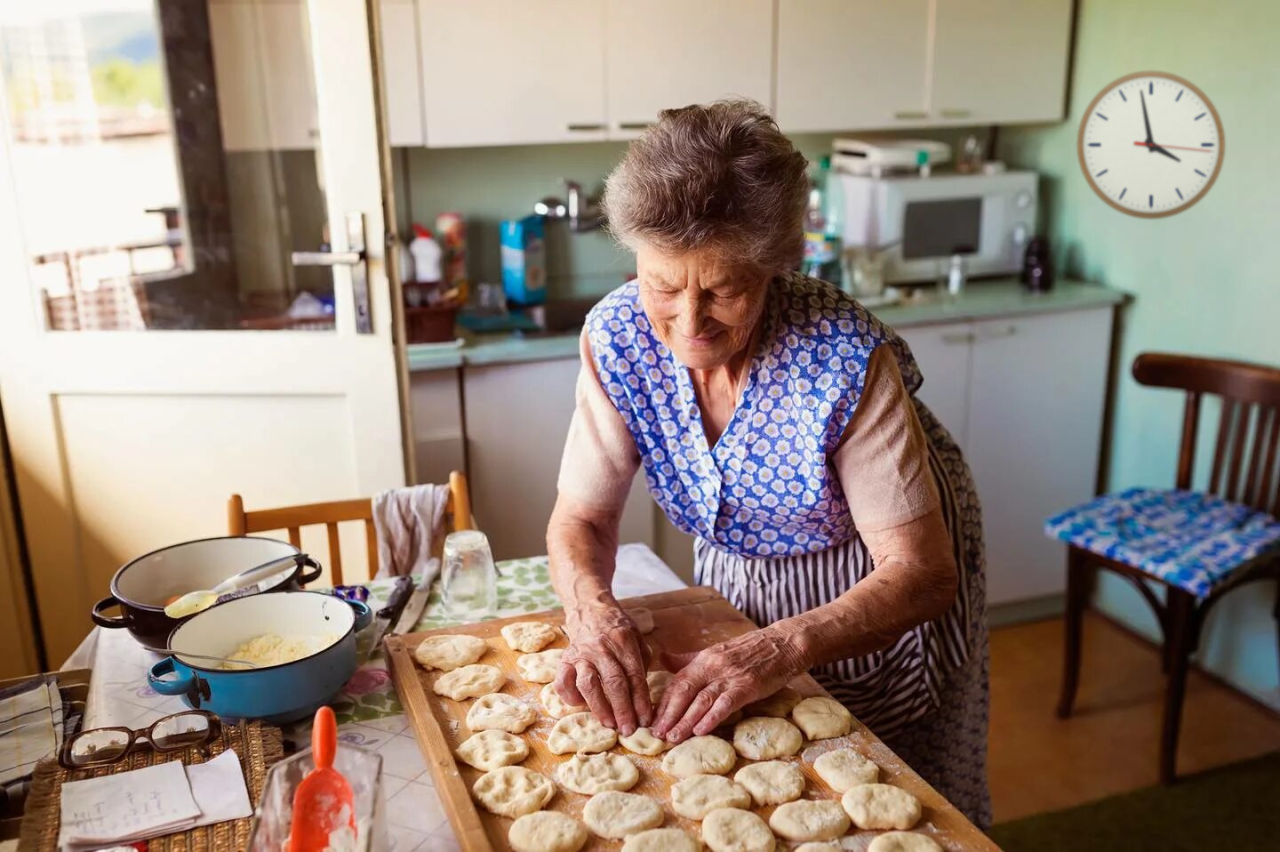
3.58.16
